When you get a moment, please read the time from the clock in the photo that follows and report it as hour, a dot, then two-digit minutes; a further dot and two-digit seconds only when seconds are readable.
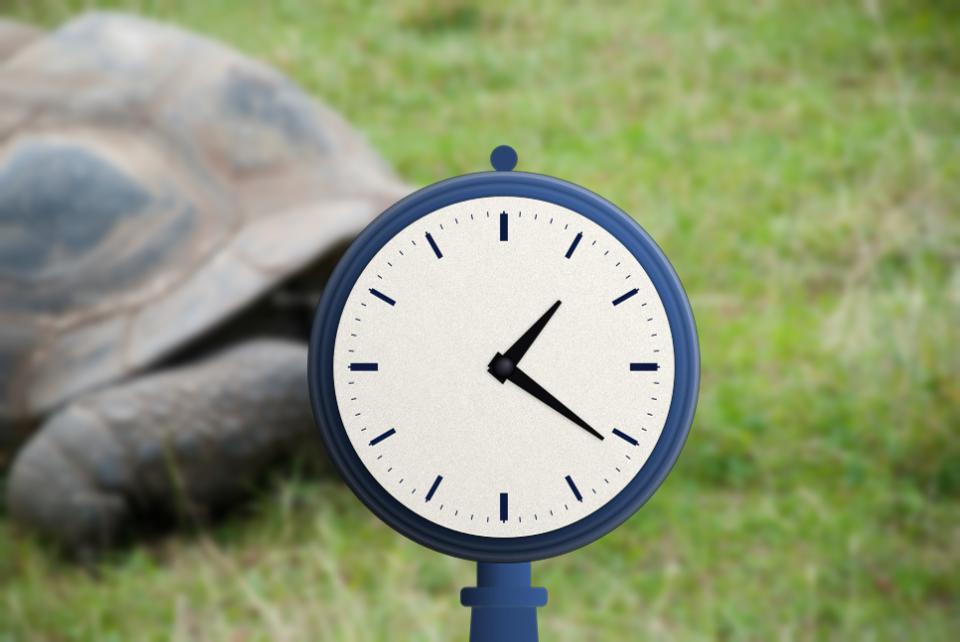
1.21
